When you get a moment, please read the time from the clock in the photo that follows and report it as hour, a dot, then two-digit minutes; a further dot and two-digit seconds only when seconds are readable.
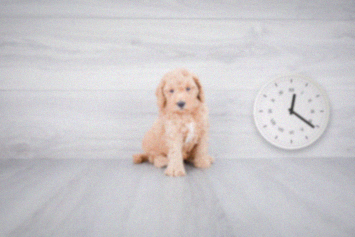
12.21
